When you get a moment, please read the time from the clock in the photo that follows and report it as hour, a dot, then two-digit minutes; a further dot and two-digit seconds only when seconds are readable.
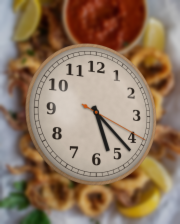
5.22.19
